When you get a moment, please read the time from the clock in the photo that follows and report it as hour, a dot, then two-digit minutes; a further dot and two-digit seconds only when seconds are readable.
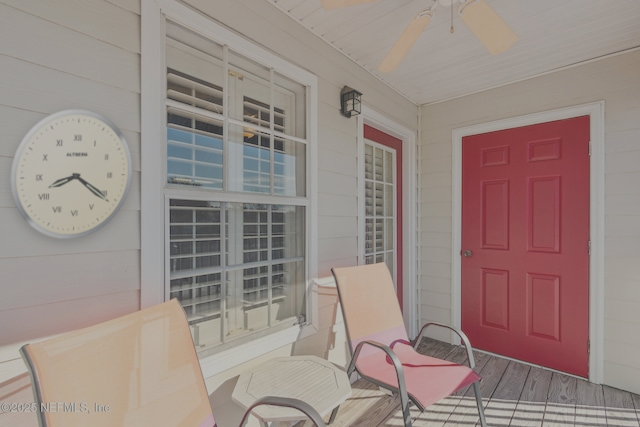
8.21
